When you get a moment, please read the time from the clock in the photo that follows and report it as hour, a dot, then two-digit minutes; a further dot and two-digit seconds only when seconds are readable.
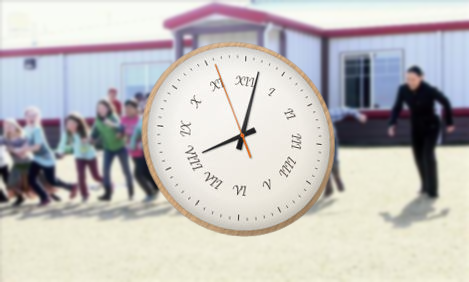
8.01.56
